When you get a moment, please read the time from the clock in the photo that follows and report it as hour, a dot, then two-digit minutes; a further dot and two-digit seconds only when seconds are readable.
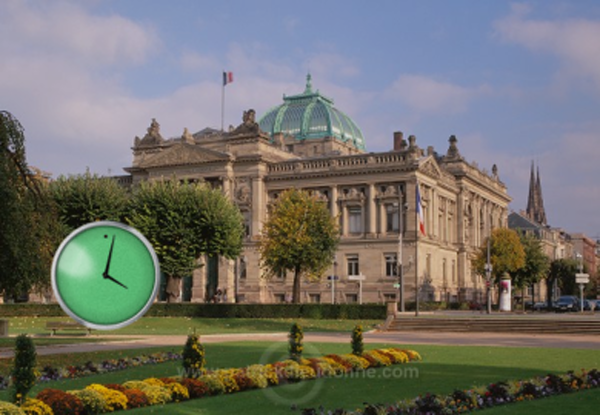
4.02
